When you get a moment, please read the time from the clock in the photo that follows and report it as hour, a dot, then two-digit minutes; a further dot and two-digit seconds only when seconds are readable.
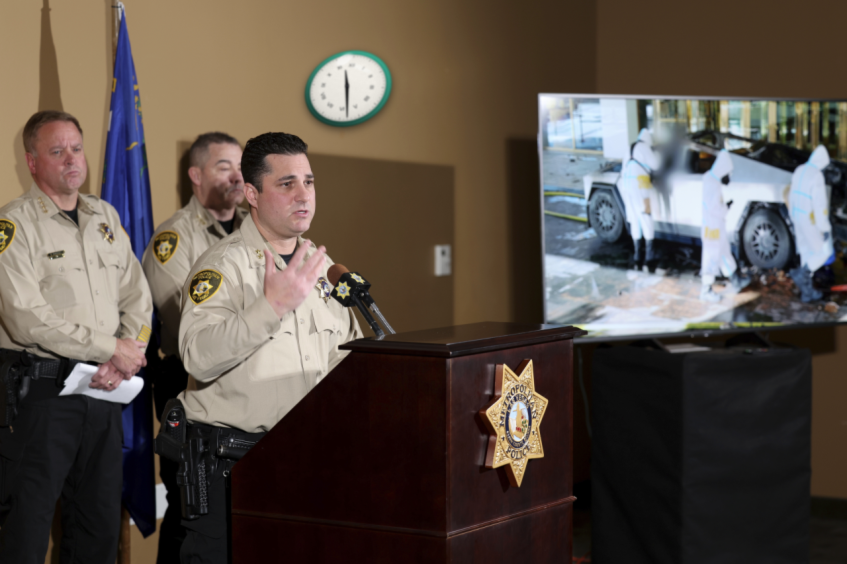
11.28
